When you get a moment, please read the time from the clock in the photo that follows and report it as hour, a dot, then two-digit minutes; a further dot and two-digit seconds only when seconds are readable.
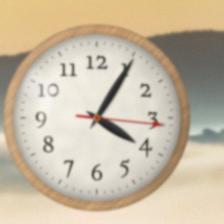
4.05.16
